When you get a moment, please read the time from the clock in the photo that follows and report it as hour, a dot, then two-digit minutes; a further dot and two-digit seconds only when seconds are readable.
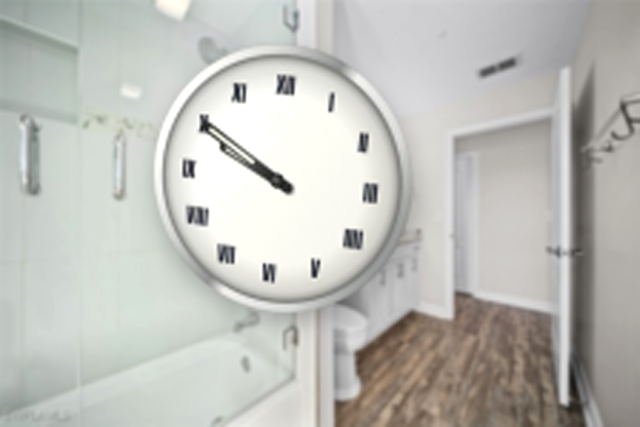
9.50
